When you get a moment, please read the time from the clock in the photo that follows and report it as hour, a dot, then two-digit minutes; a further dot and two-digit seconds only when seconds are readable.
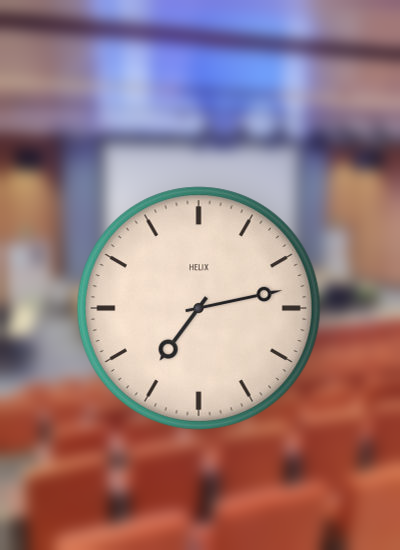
7.13
